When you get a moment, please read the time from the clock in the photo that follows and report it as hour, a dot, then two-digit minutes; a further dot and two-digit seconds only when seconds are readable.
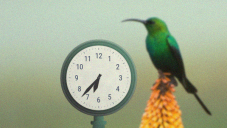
6.37
